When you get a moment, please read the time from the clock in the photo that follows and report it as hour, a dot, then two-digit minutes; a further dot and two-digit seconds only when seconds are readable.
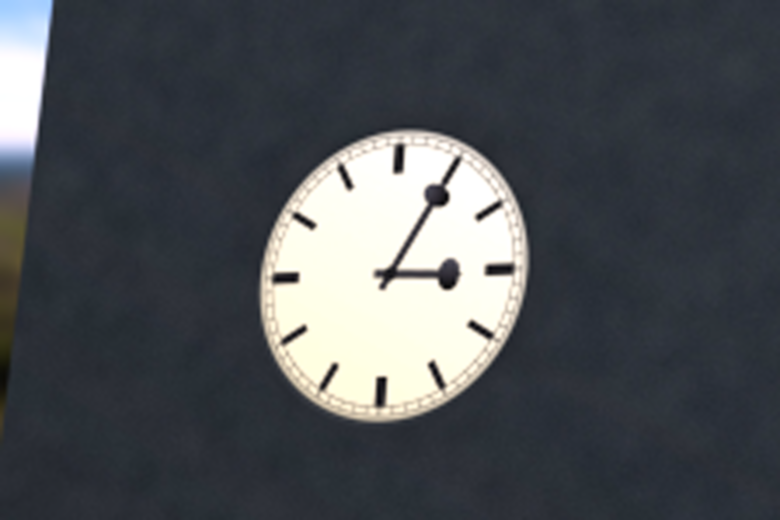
3.05
